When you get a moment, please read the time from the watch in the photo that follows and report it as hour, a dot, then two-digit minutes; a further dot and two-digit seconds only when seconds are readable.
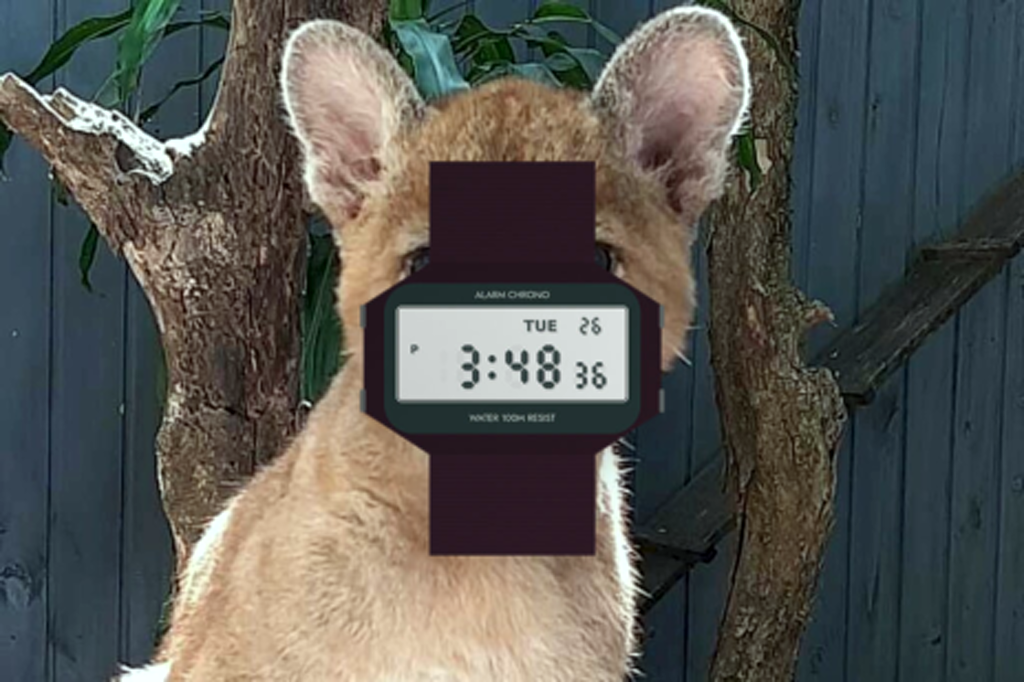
3.48.36
